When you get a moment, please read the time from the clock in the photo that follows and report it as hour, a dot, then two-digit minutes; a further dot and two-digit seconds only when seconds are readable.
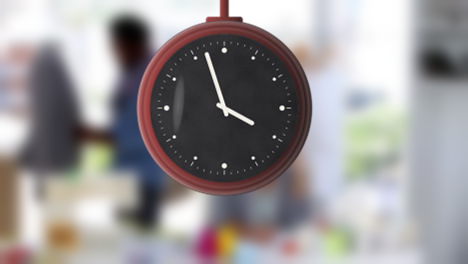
3.57
